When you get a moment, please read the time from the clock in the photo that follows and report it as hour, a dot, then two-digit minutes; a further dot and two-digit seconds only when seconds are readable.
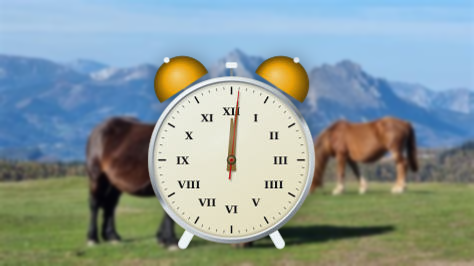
12.01.01
